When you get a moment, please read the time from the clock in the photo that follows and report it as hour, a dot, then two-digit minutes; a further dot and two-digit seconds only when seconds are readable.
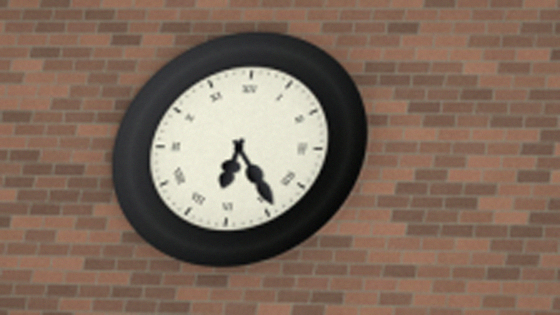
6.24
